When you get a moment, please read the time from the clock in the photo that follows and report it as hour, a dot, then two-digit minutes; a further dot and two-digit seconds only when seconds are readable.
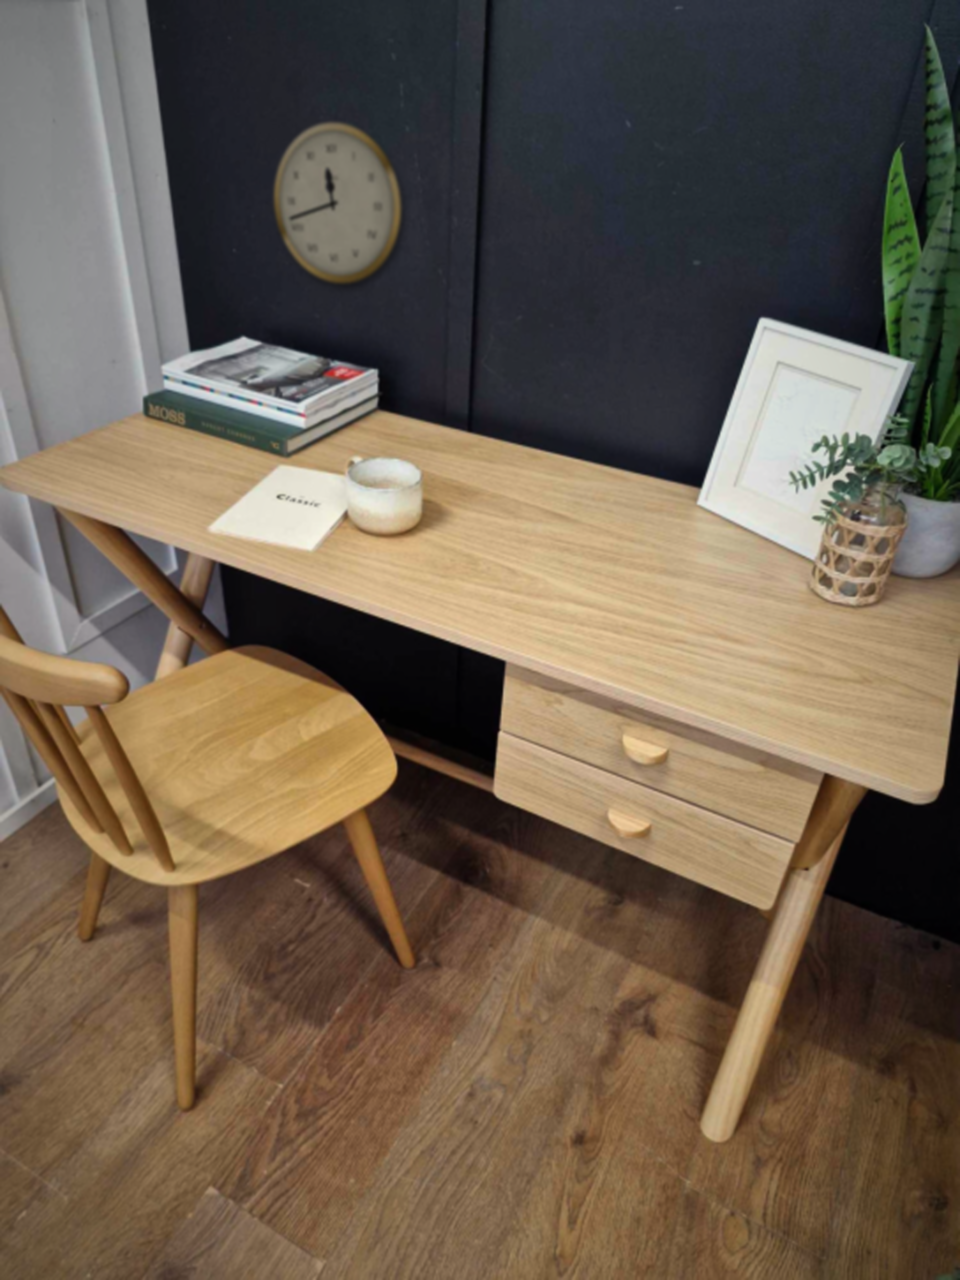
11.42
